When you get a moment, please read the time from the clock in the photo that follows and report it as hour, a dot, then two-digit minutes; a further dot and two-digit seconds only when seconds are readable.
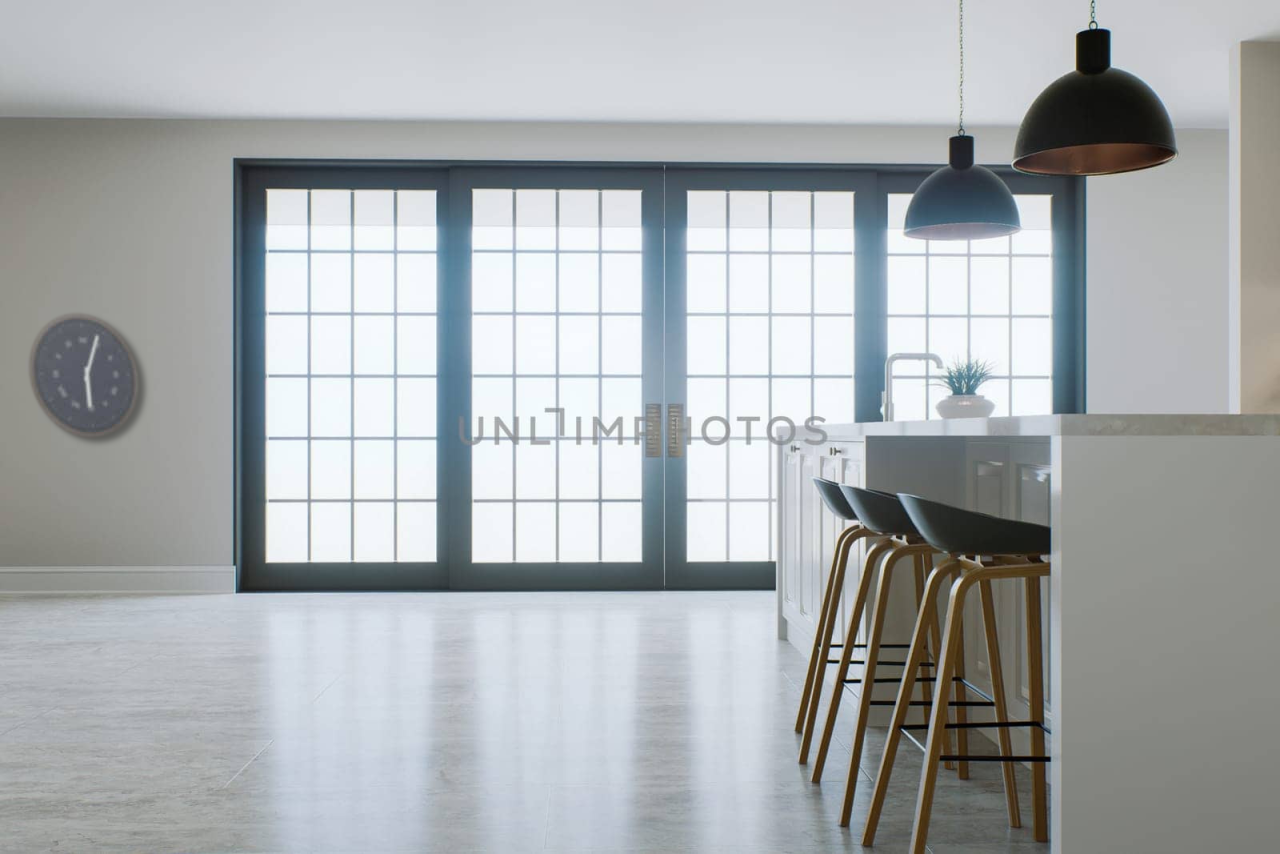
6.04
